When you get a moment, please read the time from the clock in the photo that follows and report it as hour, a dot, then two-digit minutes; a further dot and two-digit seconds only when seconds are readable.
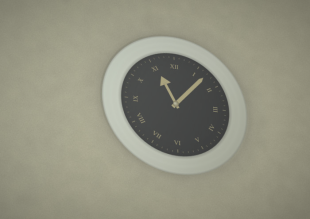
11.07
